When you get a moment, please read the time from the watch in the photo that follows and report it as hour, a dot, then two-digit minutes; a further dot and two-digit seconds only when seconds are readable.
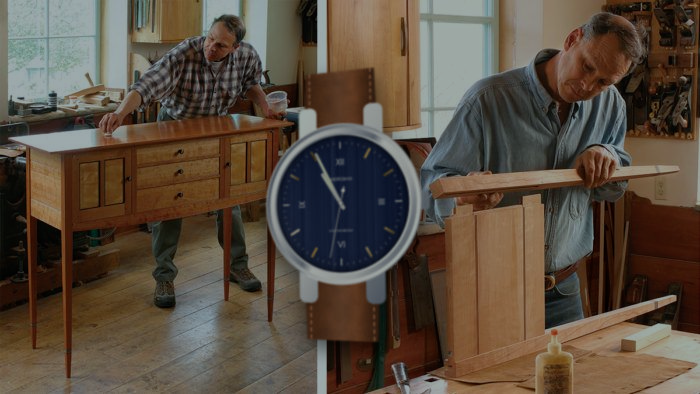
10.55.32
